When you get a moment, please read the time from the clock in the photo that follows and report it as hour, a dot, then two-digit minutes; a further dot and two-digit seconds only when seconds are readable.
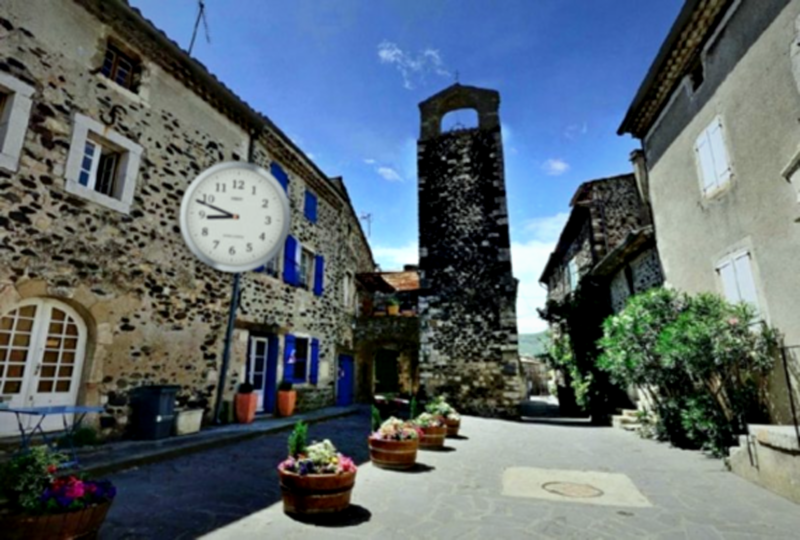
8.48
